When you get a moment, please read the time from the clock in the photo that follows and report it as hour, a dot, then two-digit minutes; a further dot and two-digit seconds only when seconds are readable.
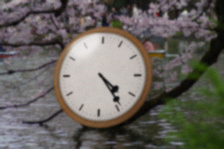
4.24
